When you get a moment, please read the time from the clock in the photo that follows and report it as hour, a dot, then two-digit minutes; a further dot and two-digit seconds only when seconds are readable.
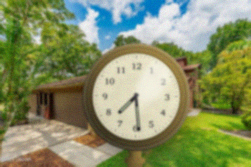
7.29
